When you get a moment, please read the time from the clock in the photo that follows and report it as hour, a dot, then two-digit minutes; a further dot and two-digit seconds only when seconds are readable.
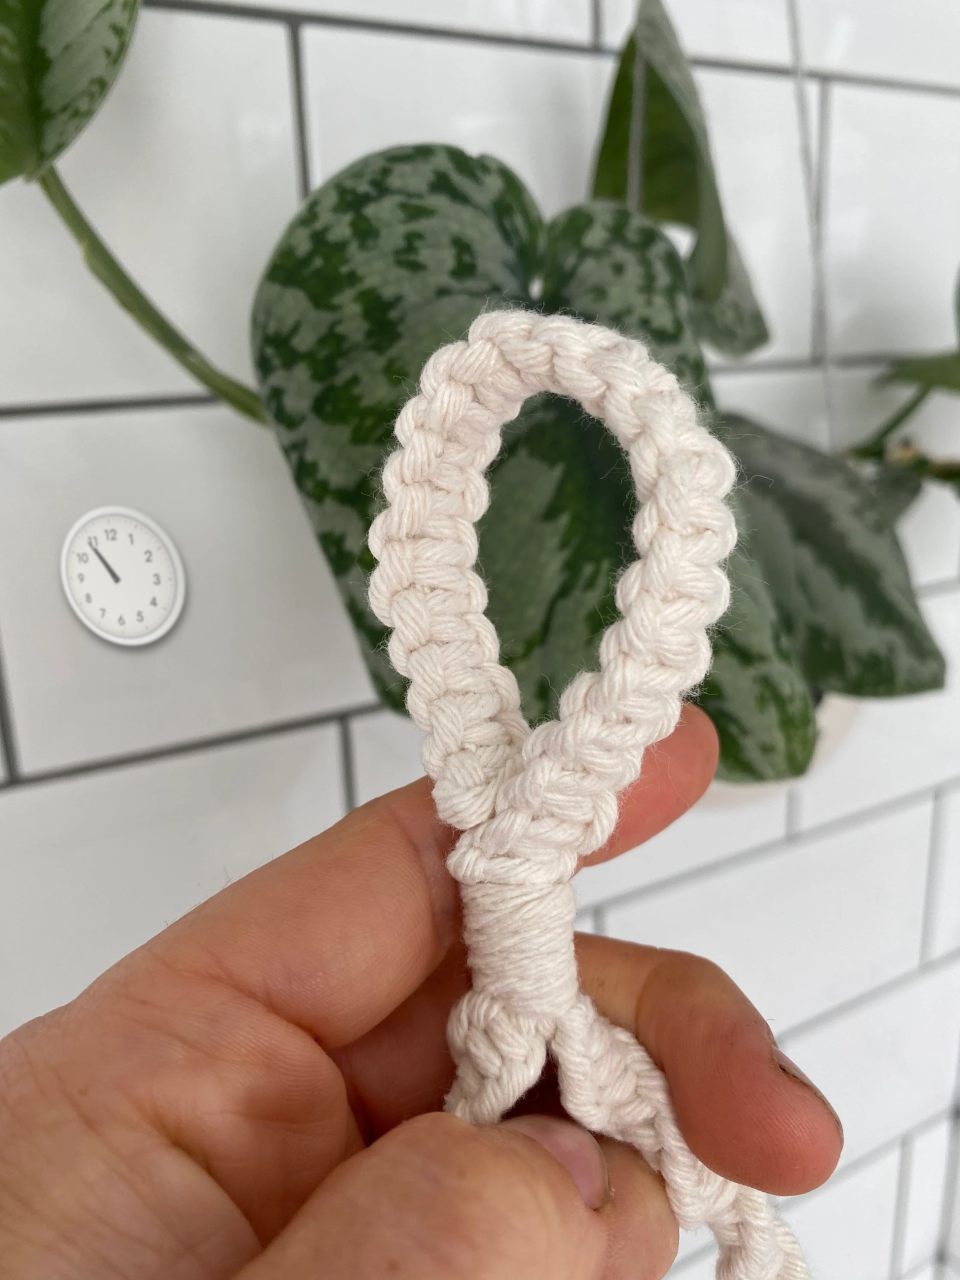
10.54
